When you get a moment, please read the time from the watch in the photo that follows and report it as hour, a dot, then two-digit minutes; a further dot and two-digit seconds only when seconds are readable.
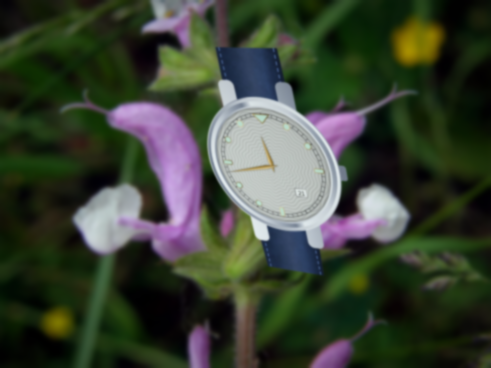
11.43
